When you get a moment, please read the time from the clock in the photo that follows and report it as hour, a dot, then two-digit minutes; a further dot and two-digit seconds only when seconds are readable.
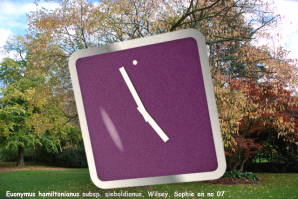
4.57
